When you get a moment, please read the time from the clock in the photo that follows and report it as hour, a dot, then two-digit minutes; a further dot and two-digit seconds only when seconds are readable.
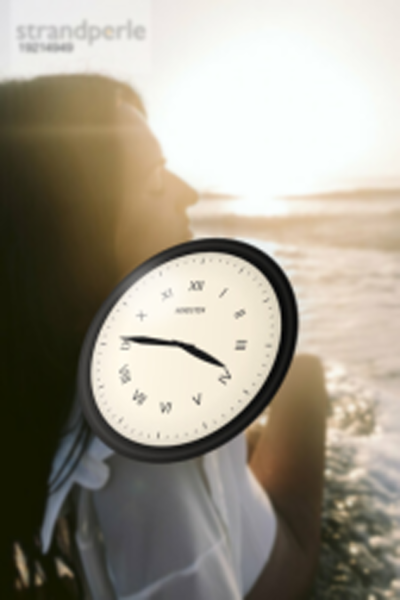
3.46
